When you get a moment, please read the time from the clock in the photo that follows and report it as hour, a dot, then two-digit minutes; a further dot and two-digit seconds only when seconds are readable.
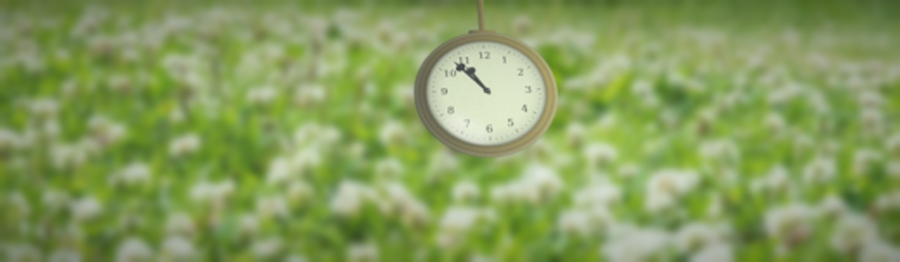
10.53
